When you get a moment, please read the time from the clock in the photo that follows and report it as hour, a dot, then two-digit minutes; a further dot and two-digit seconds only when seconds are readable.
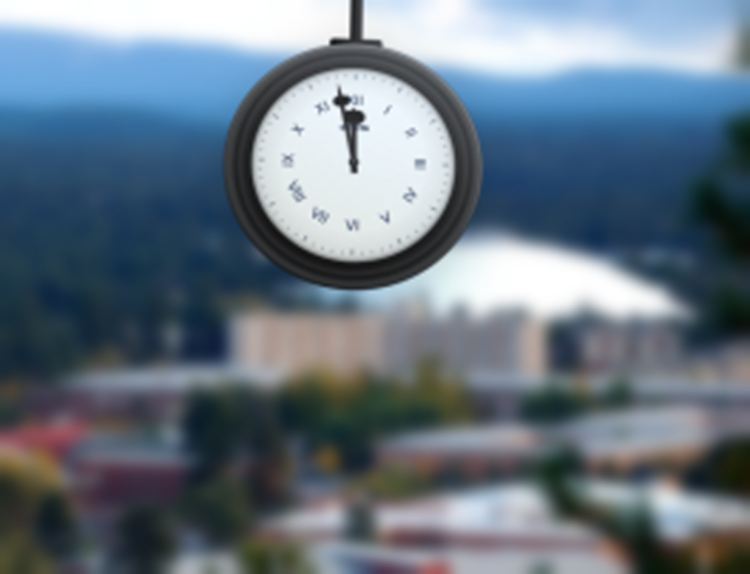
11.58
